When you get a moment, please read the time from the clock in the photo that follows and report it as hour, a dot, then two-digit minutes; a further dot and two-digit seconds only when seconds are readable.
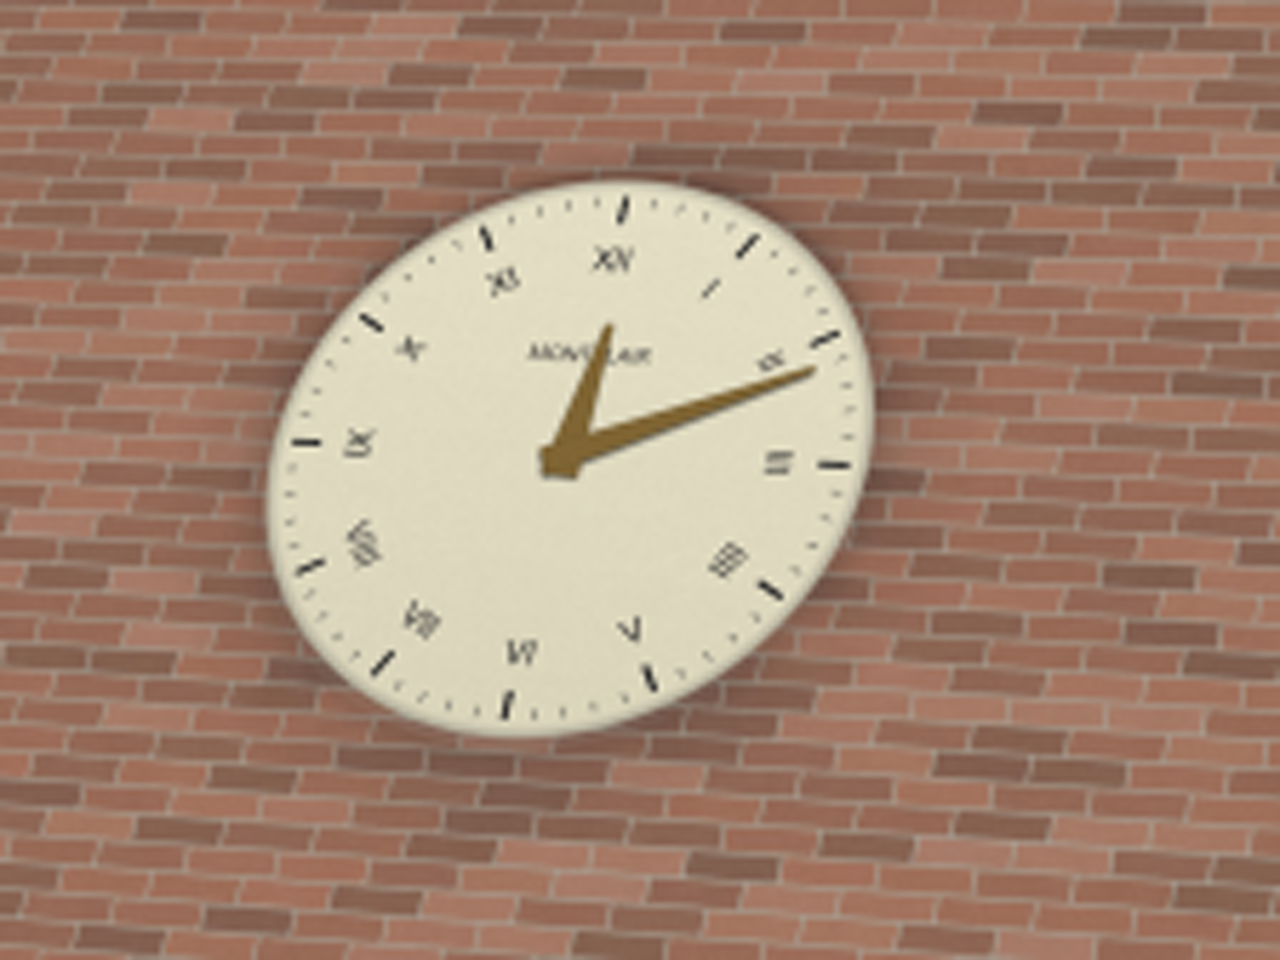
12.11
